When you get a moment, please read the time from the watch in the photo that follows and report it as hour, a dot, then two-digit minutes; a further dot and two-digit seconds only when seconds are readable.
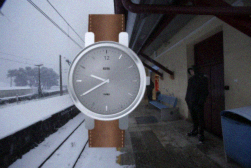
9.40
